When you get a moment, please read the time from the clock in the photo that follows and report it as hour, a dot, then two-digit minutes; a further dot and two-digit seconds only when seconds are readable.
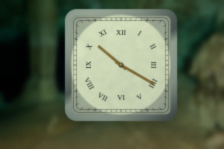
10.20
